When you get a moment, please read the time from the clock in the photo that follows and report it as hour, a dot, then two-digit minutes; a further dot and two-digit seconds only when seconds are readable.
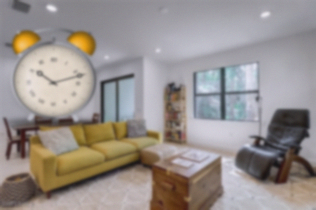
10.12
